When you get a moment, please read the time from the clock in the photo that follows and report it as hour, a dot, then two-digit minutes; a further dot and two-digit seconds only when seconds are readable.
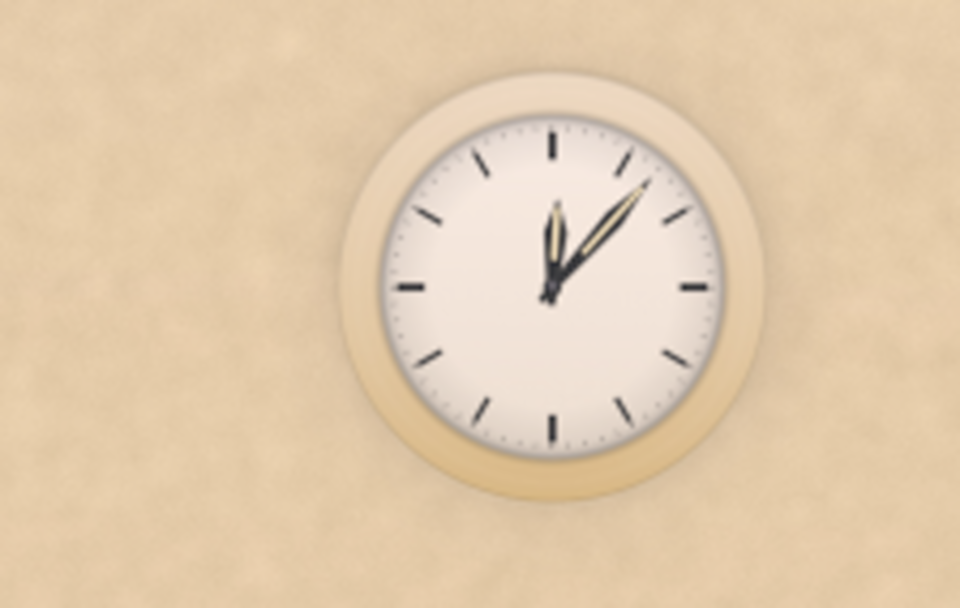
12.07
